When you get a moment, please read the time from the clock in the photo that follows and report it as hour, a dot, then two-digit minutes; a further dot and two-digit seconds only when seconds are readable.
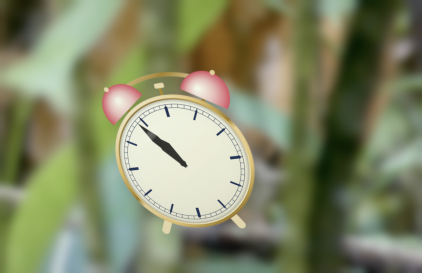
10.54
